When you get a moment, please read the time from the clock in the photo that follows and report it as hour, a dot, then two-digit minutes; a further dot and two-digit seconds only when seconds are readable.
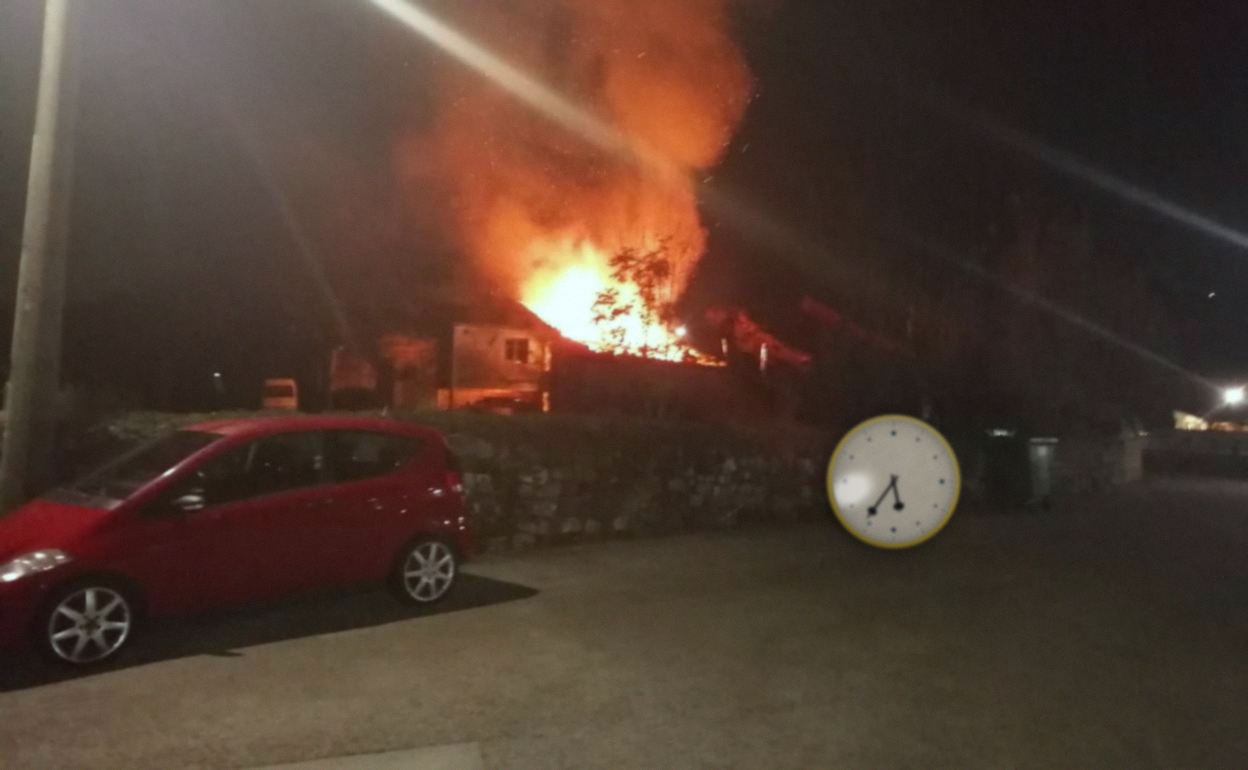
5.36
